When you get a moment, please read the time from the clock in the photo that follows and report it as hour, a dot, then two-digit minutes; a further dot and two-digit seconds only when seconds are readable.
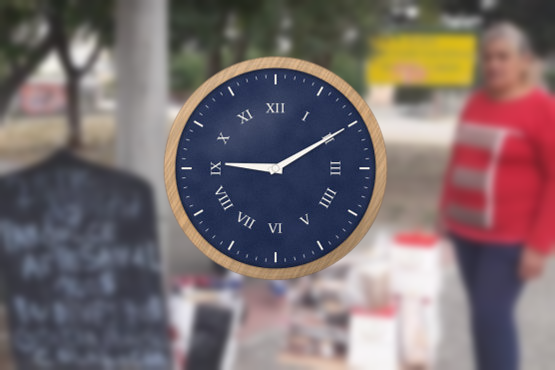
9.10
